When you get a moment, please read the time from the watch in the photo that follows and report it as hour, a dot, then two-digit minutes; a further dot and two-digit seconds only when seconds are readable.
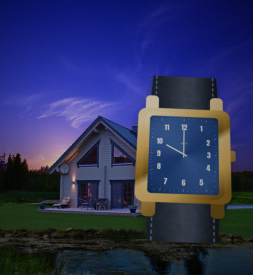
10.00
